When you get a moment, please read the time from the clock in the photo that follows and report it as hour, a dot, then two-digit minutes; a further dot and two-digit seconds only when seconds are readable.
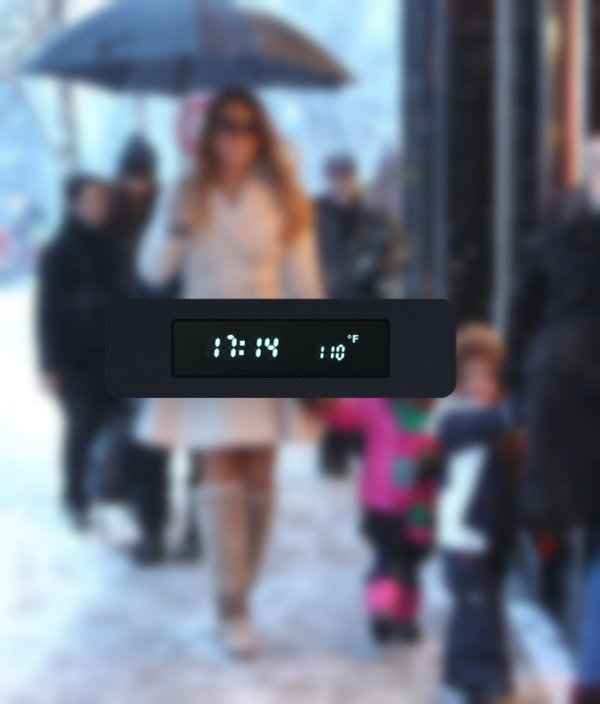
17.14
